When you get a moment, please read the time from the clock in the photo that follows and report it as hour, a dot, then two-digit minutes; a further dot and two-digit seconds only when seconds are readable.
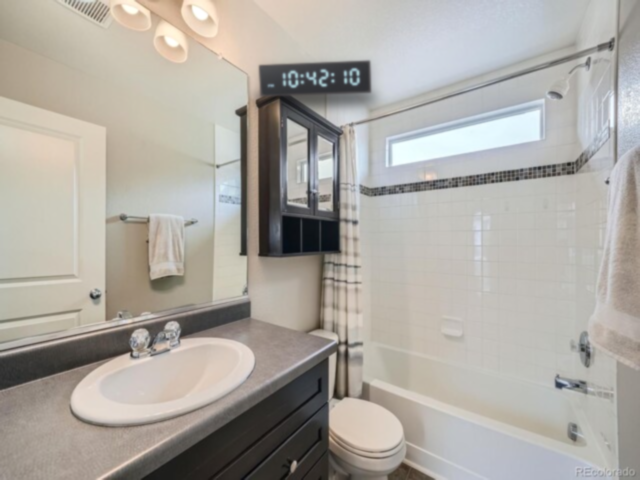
10.42.10
